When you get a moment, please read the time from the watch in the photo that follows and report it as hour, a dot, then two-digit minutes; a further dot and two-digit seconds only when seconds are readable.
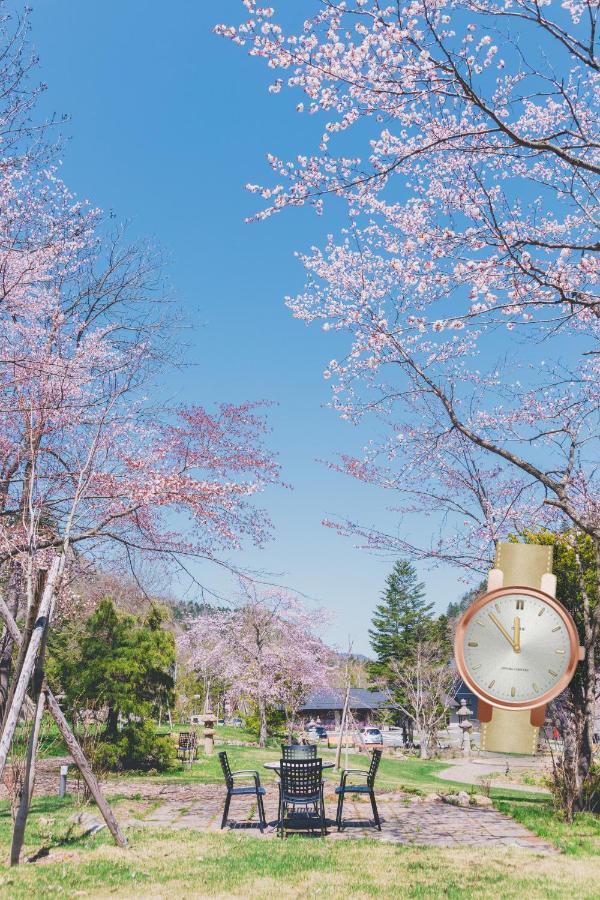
11.53
